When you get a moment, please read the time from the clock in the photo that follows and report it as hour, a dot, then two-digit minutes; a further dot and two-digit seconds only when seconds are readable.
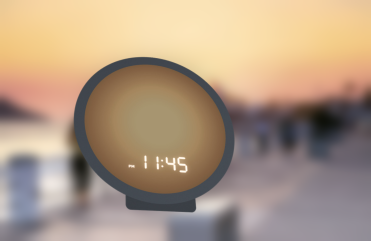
11.45
